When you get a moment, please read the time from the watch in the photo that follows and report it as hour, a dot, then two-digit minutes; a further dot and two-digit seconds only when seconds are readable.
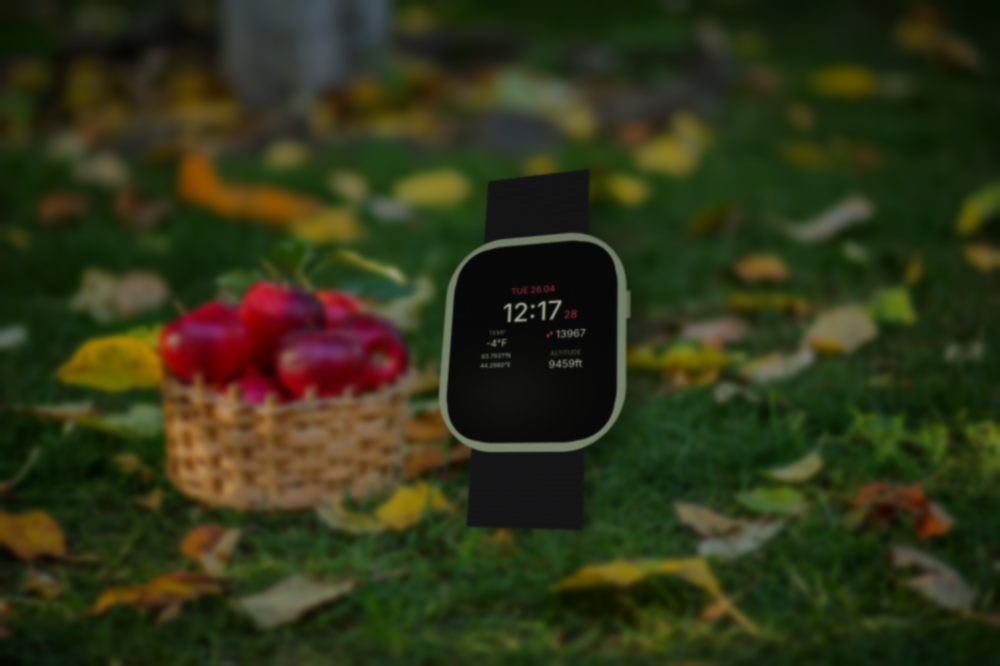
12.17.28
